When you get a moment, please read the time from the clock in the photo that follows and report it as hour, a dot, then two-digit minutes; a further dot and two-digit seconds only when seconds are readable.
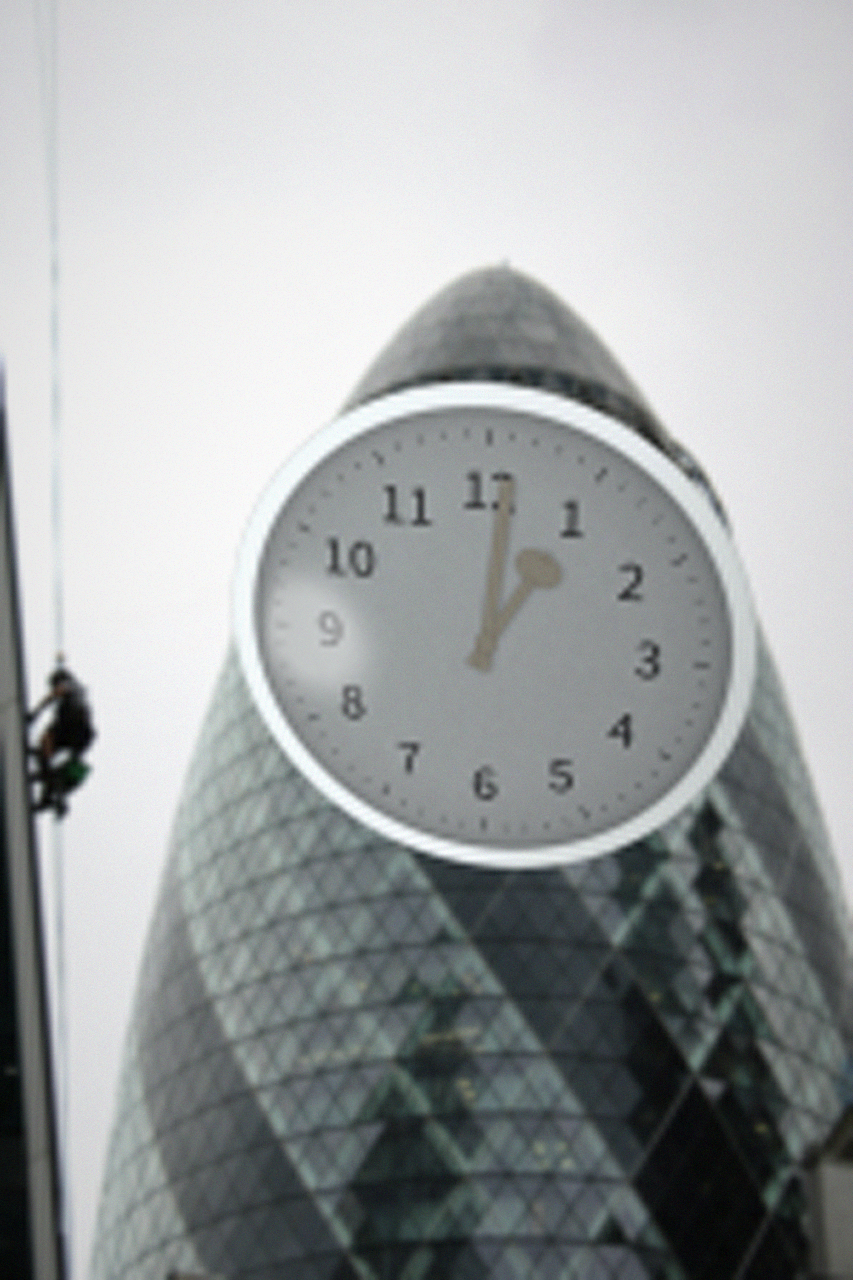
1.01
